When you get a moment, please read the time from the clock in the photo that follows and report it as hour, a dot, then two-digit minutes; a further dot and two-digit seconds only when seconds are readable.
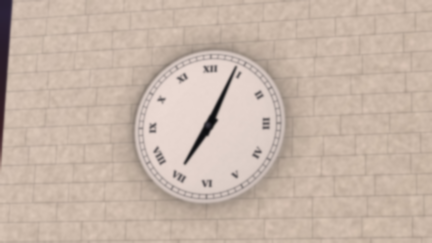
7.04
